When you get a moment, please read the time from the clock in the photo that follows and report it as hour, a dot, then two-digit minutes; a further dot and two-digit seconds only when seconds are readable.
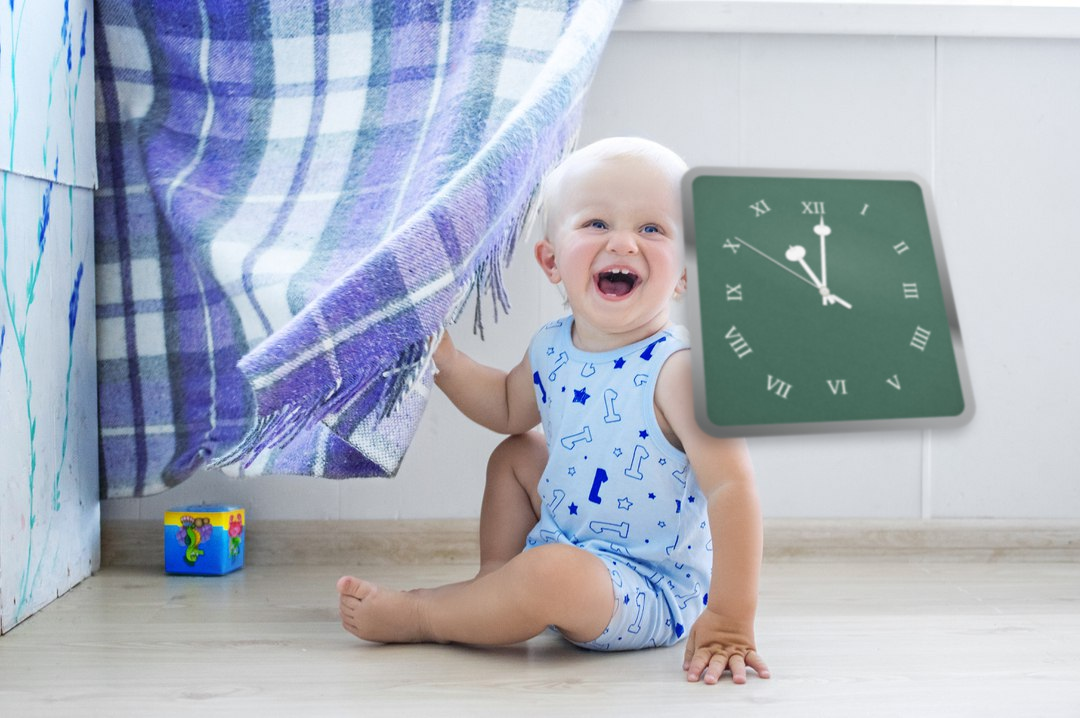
11.00.51
